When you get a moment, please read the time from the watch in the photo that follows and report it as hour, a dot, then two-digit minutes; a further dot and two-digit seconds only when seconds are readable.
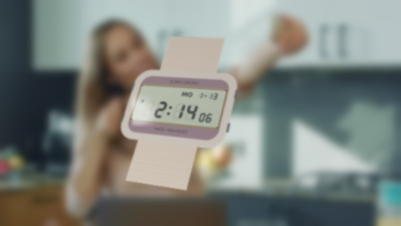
2.14
